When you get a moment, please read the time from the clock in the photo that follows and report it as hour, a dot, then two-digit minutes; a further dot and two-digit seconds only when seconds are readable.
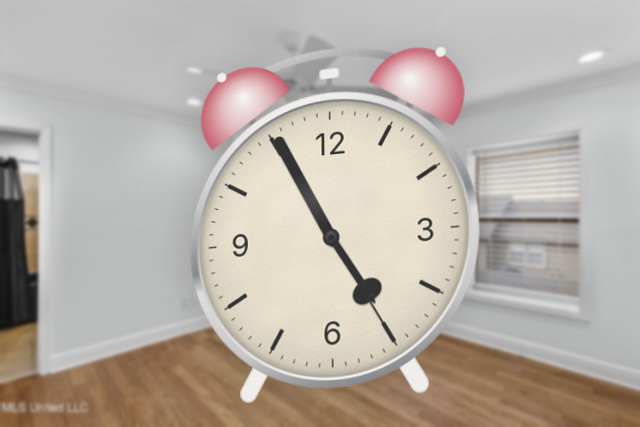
4.55.25
